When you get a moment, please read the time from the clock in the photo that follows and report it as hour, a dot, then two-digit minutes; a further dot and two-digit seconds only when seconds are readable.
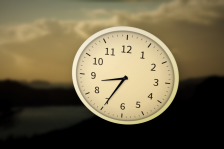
8.35
